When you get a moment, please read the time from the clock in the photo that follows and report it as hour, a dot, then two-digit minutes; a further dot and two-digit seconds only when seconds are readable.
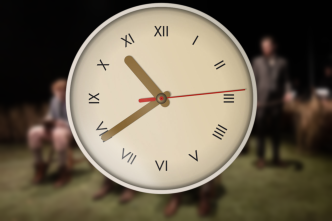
10.39.14
